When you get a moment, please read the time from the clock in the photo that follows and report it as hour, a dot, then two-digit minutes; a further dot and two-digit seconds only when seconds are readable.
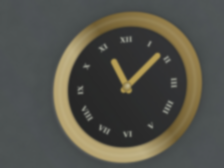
11.08
